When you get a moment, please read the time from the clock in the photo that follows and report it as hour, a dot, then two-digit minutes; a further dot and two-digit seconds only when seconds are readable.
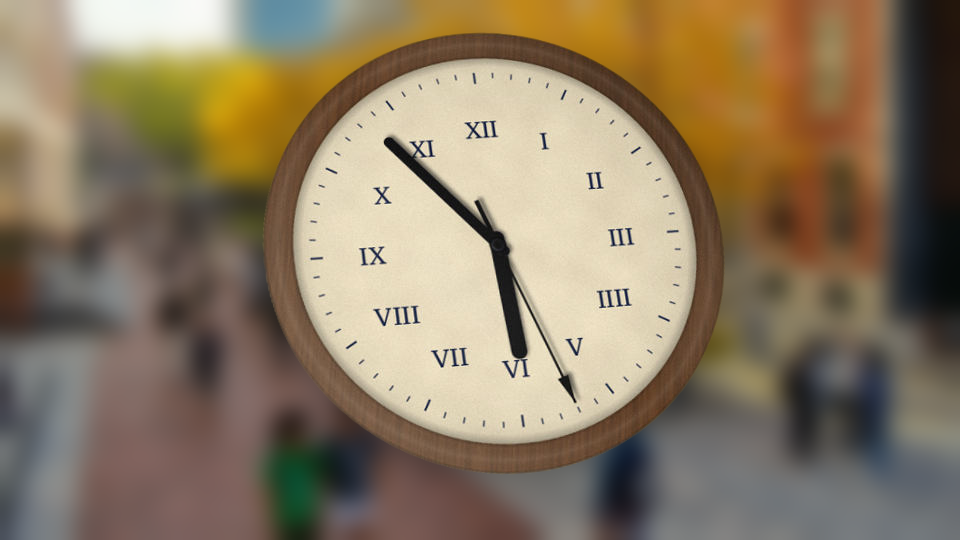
5.53.27
